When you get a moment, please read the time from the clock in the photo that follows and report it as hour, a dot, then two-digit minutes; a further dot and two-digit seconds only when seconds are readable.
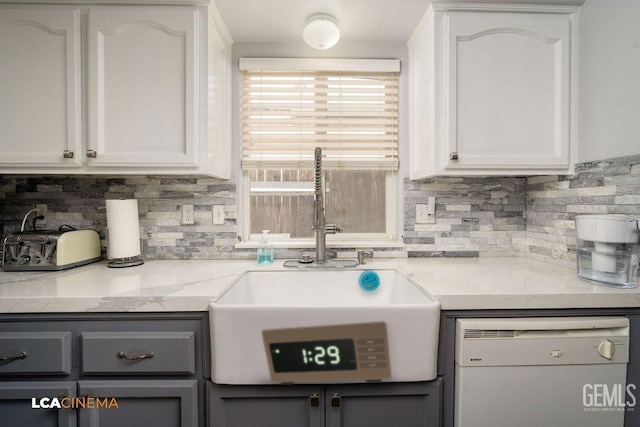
1.29
